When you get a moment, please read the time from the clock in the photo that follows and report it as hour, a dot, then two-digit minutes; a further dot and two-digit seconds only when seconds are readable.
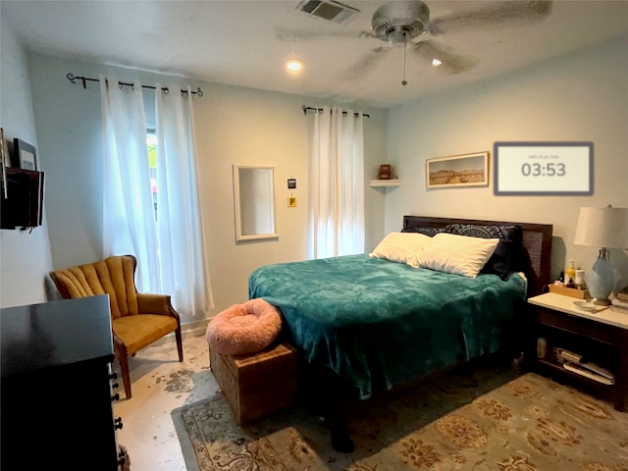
3.53
